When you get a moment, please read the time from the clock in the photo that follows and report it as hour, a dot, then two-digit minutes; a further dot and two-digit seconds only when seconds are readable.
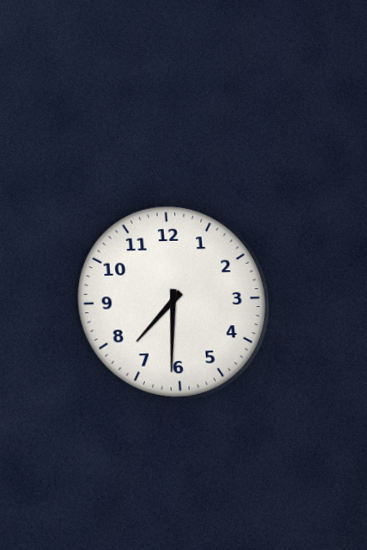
7.31
